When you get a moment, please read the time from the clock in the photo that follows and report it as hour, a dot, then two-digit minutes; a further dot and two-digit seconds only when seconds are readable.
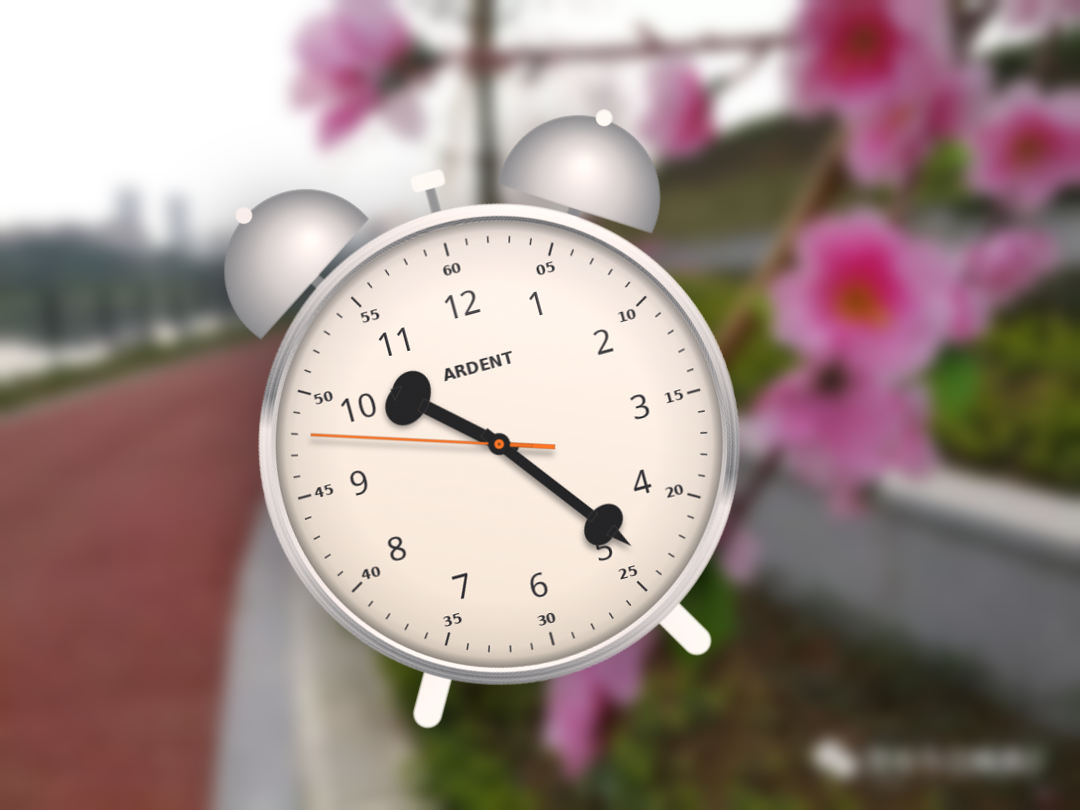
10.23.48
